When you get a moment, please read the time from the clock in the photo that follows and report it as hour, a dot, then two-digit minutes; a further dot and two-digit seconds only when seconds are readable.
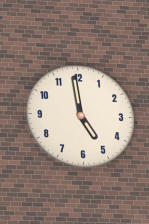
4.59
